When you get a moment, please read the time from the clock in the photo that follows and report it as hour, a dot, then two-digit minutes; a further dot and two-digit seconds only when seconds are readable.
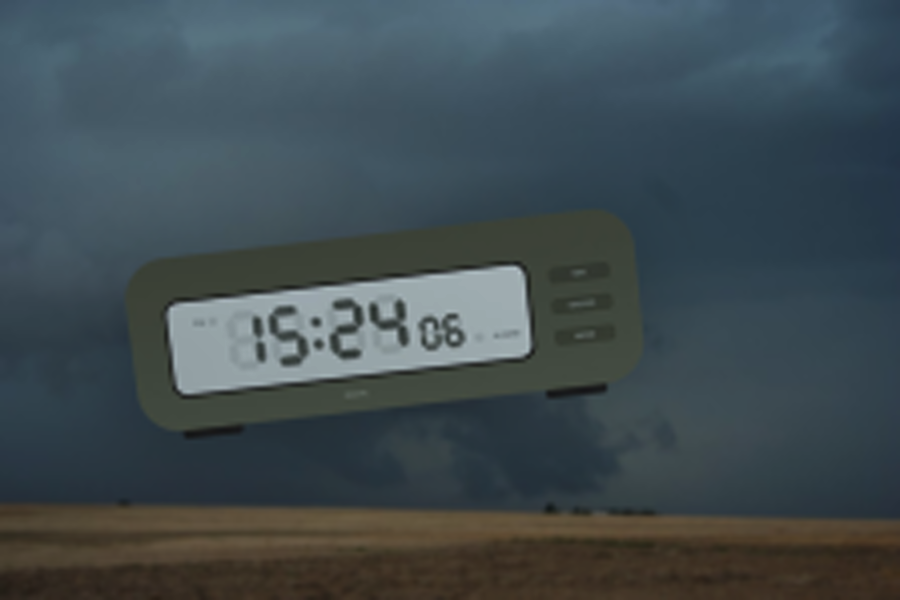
15.24.06
